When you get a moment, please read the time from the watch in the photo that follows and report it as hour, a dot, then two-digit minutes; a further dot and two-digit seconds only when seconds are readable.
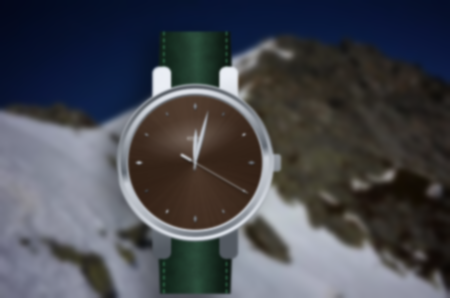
12.02.20
